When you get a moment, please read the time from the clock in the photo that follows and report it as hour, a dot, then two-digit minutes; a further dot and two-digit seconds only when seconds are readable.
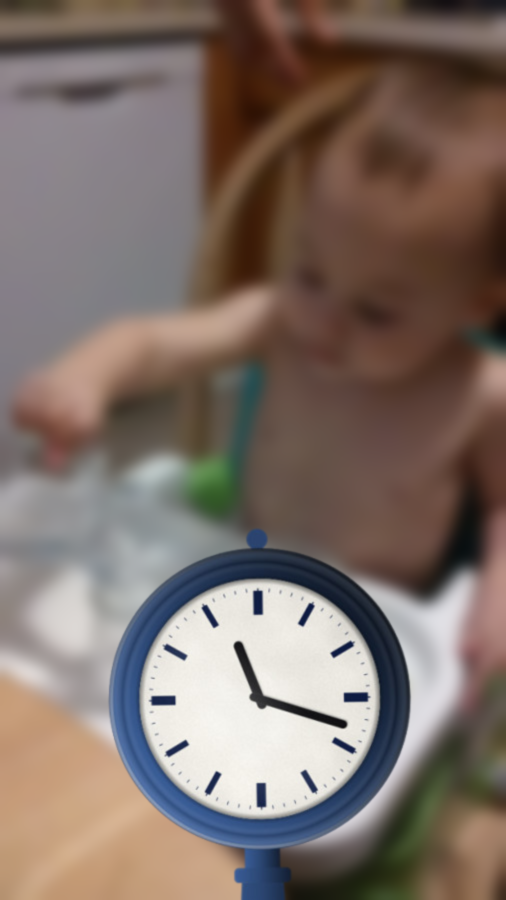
11.18
